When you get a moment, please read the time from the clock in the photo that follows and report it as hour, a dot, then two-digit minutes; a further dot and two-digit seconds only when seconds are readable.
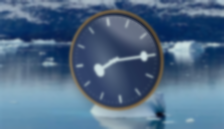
8.15
